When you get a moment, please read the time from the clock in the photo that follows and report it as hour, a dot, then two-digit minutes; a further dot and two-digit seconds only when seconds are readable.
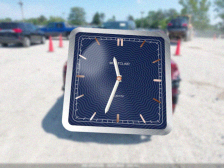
11.33
